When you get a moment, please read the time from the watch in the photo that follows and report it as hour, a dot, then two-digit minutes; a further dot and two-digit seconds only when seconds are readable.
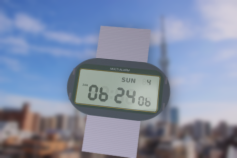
6.24.06
